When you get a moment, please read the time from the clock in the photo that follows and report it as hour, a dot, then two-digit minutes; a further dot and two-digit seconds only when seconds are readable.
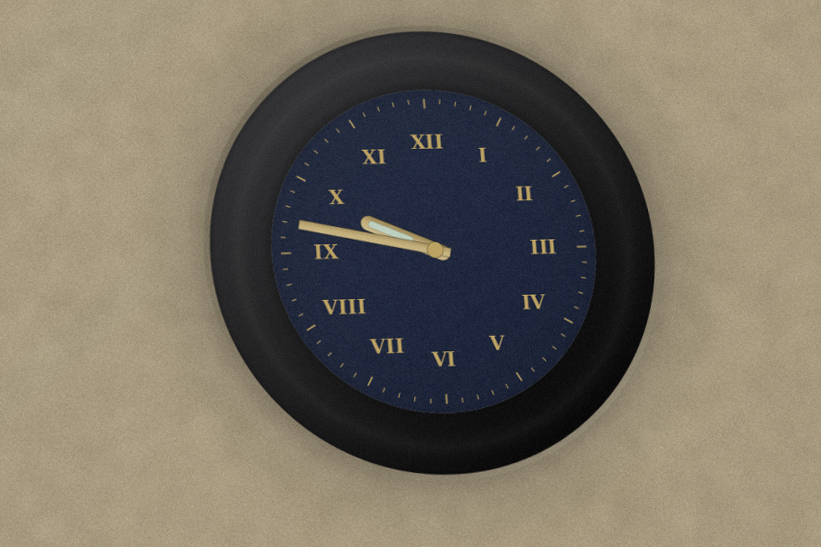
9.47
